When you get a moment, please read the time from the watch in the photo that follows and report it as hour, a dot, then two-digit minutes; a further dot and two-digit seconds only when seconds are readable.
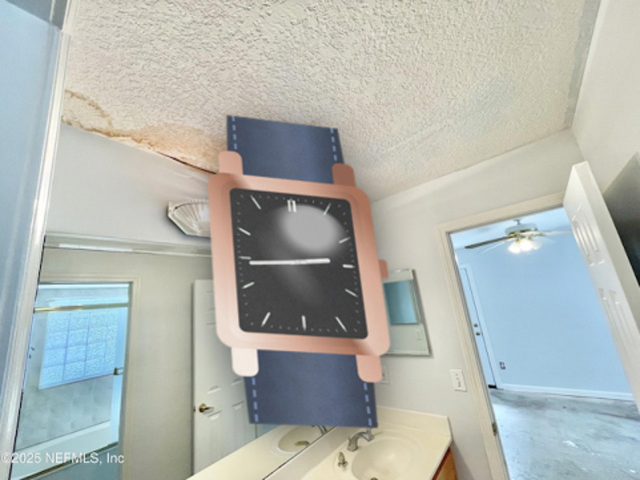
2.44
